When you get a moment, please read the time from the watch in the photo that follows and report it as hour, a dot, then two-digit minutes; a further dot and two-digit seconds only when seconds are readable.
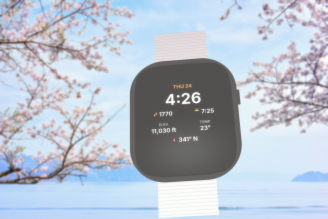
4.26
